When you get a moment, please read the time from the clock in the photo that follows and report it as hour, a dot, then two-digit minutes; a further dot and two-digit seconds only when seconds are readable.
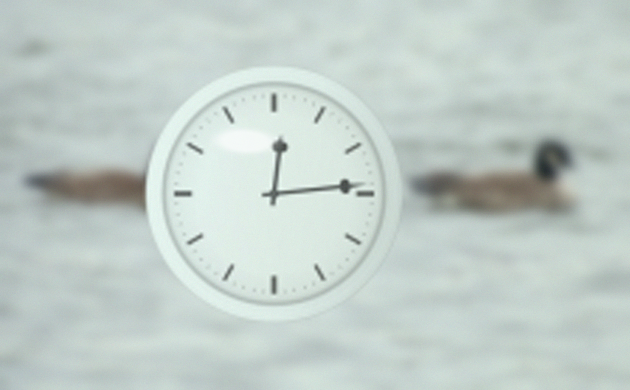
12.14
